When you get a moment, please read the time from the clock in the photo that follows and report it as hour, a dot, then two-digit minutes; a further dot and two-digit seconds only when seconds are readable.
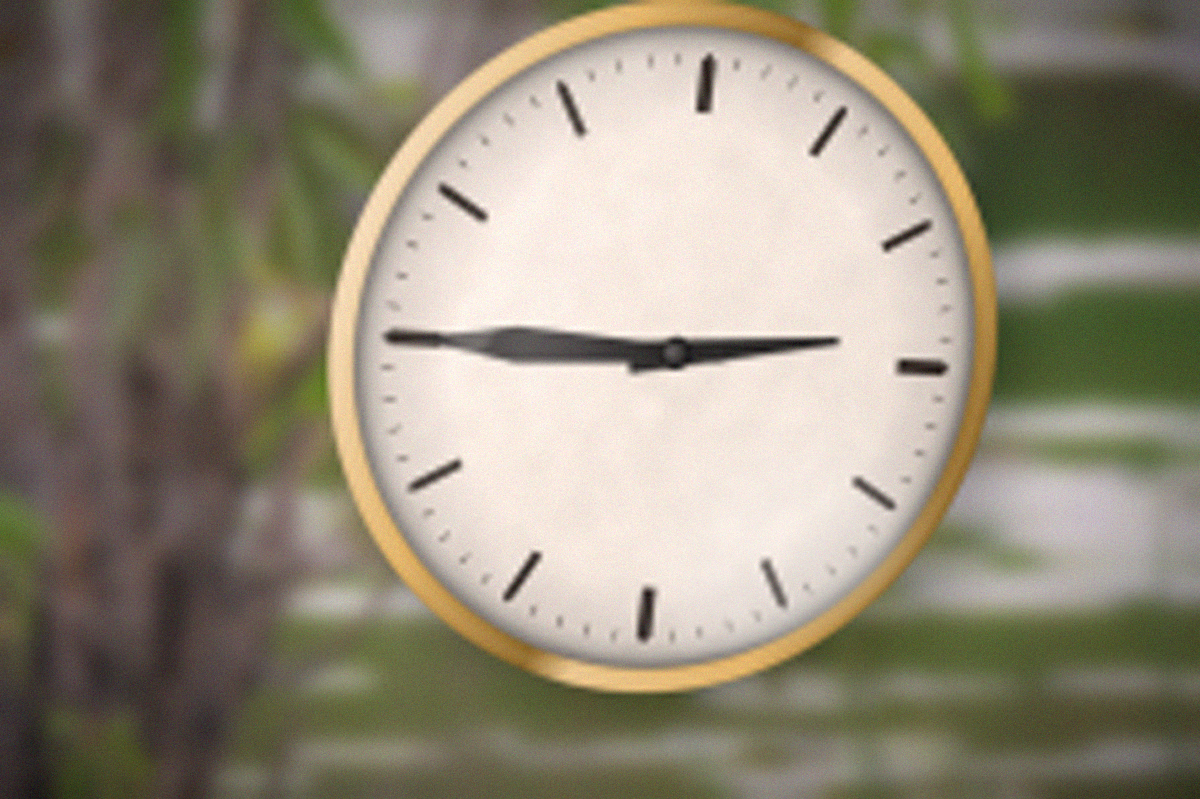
2.45
